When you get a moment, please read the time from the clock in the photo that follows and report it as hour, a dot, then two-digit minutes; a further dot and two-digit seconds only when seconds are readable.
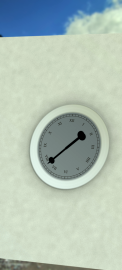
1.38
